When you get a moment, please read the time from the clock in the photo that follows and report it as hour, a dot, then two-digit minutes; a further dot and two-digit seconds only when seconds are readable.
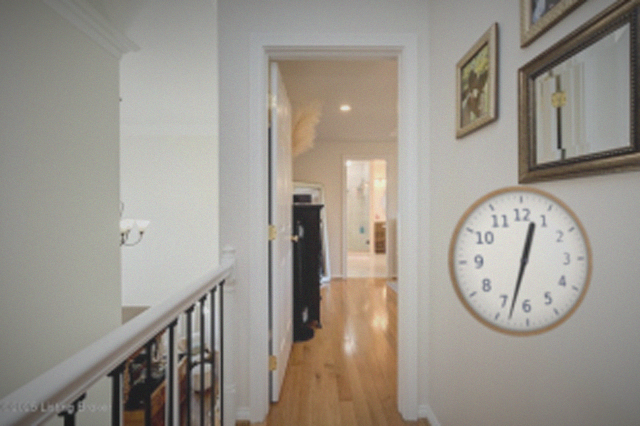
12.33
